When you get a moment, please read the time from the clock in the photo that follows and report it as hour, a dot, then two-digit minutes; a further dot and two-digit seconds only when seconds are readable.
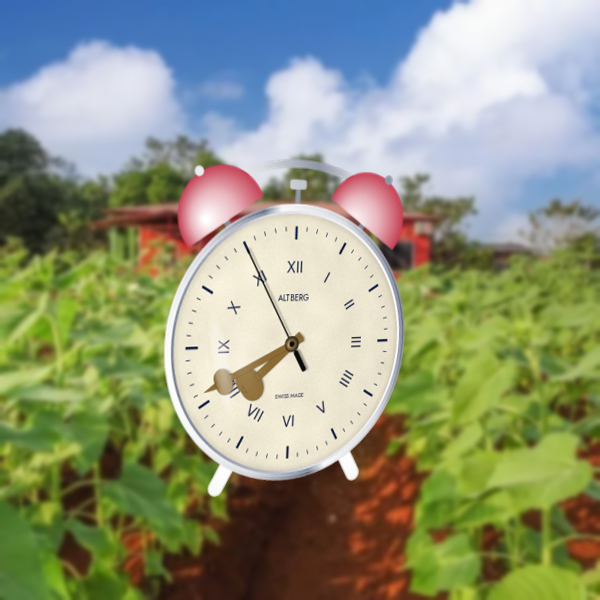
7.40.55
